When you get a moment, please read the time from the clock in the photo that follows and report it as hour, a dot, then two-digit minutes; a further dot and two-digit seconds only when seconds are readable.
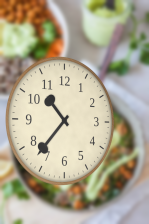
10.37
